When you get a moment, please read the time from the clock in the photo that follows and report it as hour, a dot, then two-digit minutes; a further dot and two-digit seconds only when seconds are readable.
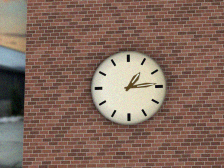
1.14
